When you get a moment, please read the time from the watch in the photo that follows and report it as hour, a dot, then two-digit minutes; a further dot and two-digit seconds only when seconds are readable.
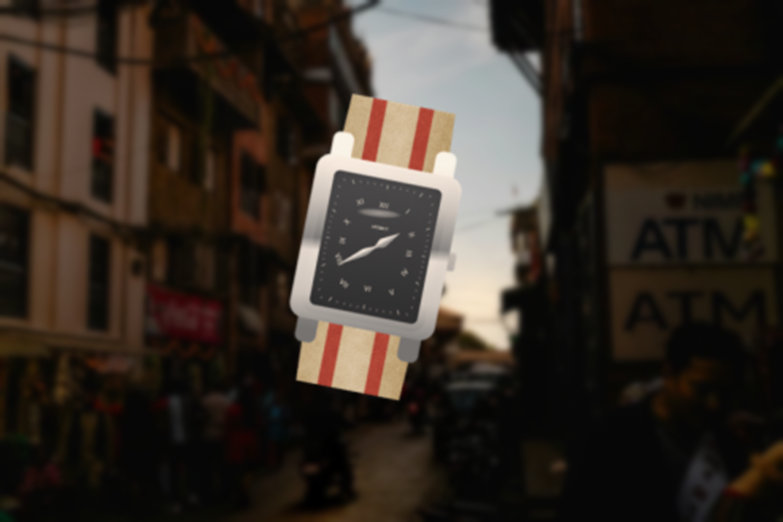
1.39
